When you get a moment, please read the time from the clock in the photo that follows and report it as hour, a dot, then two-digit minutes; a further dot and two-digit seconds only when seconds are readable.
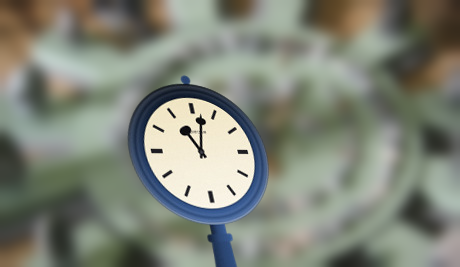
11.02
